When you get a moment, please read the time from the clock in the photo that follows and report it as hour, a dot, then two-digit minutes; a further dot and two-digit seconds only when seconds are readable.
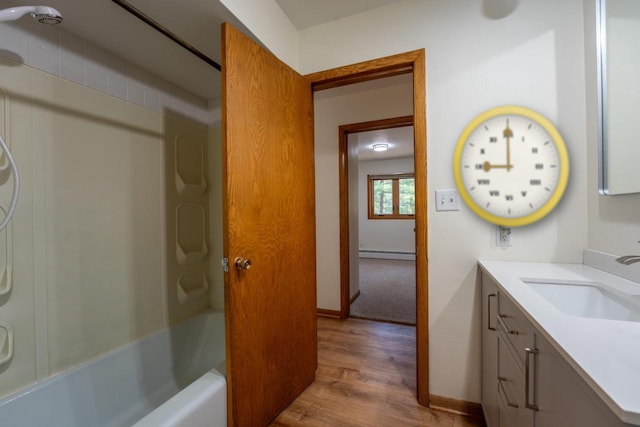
9.00
